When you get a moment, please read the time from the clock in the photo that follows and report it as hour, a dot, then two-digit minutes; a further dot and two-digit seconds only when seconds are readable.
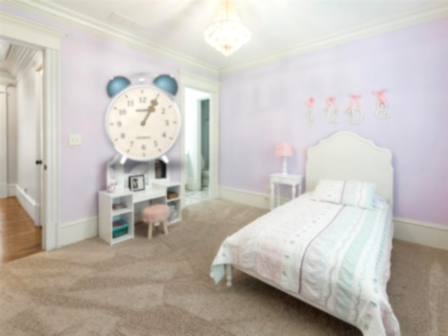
1.05
